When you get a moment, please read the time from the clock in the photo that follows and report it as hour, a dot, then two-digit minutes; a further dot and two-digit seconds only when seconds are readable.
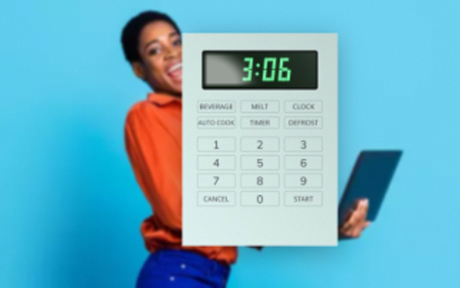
3.06
